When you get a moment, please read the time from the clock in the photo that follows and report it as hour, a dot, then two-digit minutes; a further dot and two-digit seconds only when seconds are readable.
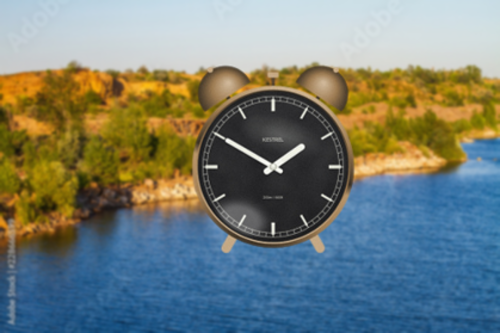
1.50
